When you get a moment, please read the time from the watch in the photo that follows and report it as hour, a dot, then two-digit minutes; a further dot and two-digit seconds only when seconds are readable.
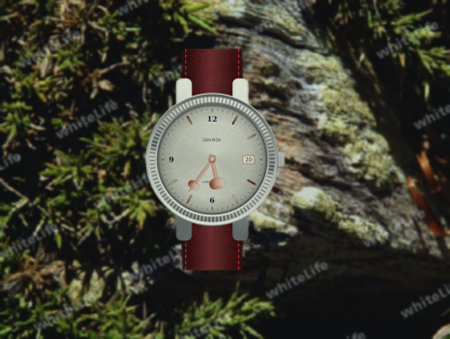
5.36
